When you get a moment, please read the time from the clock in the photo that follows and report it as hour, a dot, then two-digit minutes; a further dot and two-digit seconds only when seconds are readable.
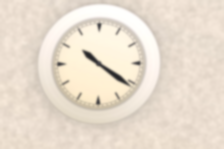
10.21
